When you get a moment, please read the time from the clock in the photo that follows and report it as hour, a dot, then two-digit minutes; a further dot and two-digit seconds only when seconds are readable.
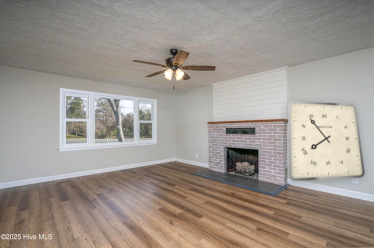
7.54
